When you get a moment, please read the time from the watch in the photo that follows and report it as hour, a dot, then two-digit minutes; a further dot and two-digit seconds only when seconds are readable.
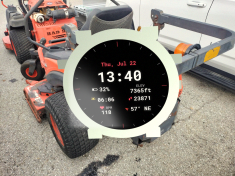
13.40
